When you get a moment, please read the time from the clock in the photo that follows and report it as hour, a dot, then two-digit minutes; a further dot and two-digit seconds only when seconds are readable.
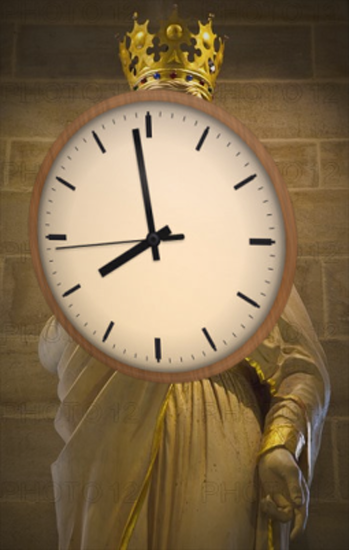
7.58.44
